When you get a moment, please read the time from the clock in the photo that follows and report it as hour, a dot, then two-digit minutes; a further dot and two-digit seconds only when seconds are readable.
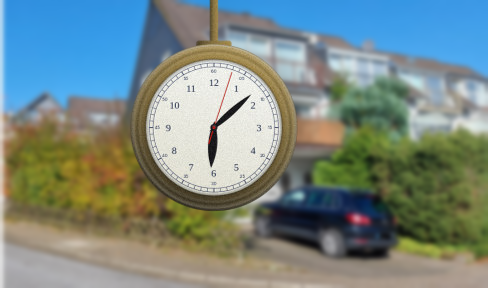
6.08.03
